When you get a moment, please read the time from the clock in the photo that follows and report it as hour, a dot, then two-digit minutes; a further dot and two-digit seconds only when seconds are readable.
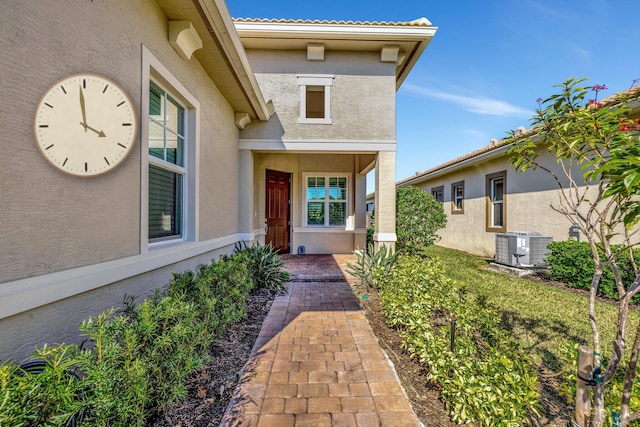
3.59
